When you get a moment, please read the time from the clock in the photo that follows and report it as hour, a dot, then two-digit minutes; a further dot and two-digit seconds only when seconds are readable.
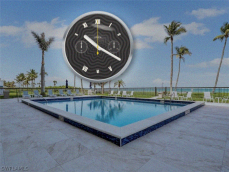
10.20
